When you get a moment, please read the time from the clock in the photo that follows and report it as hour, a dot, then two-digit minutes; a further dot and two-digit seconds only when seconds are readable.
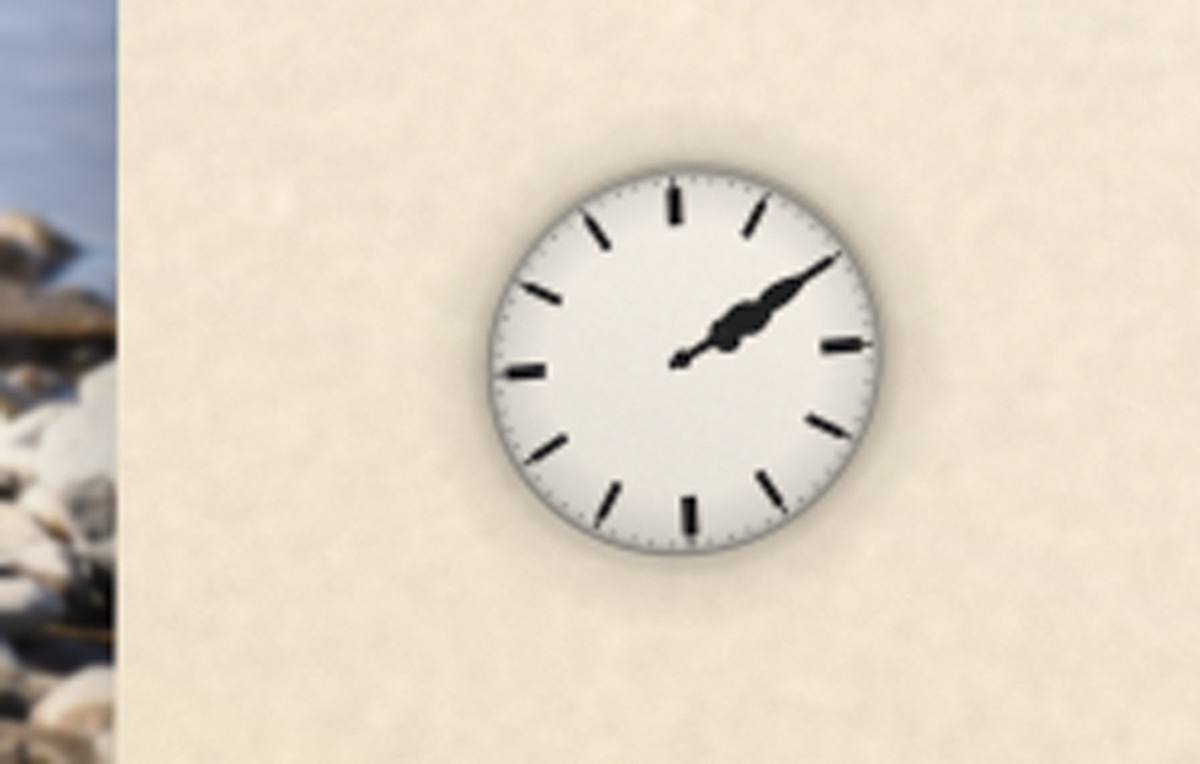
2.10
